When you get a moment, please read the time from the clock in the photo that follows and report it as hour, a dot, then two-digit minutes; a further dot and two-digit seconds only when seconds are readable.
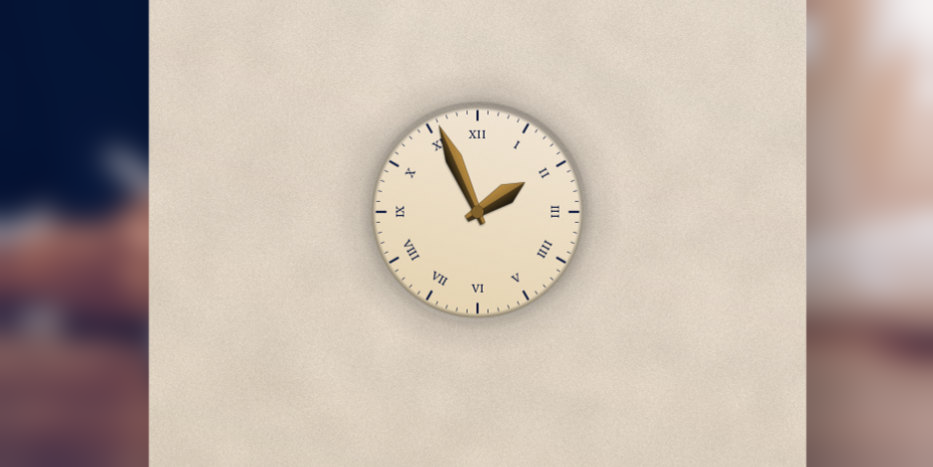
1.56
